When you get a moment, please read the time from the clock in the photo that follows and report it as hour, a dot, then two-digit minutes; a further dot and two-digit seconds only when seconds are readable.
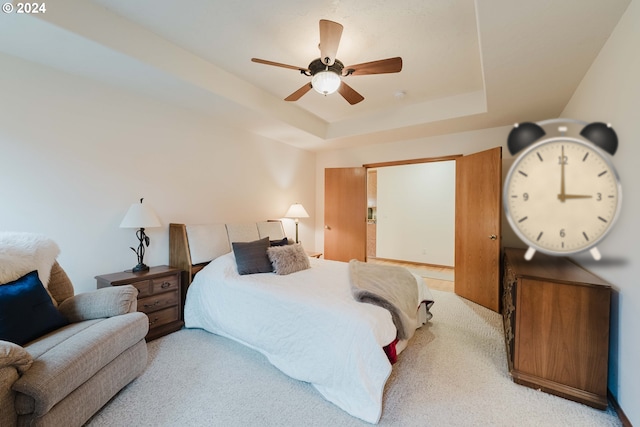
3.00
